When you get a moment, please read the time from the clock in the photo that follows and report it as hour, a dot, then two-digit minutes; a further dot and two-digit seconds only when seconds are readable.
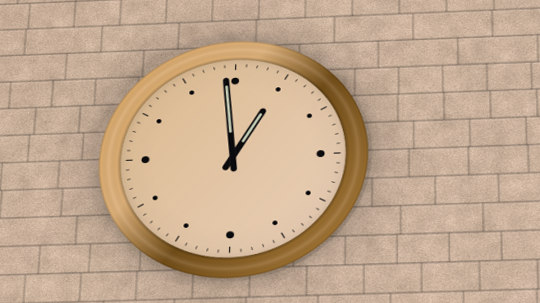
12.59
